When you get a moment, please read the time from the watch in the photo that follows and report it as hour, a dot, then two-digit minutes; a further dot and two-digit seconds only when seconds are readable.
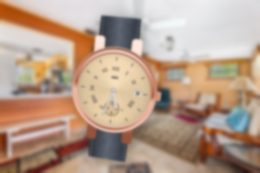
5.33
